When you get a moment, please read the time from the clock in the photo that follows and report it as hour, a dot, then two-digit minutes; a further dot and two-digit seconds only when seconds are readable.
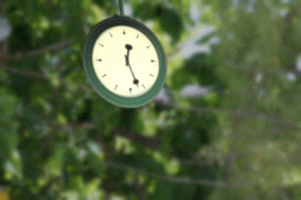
12.27
